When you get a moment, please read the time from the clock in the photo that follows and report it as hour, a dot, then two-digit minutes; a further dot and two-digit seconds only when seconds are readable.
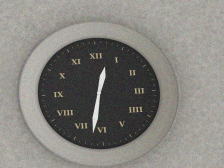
12.32
